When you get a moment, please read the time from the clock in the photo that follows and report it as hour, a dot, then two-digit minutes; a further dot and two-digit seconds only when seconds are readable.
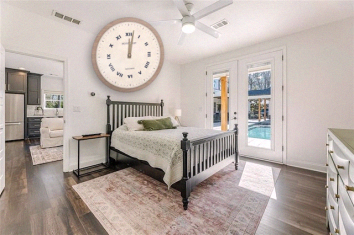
12.02
